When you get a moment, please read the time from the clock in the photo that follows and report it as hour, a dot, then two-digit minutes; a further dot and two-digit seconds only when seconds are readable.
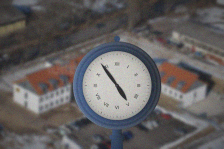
4.54
